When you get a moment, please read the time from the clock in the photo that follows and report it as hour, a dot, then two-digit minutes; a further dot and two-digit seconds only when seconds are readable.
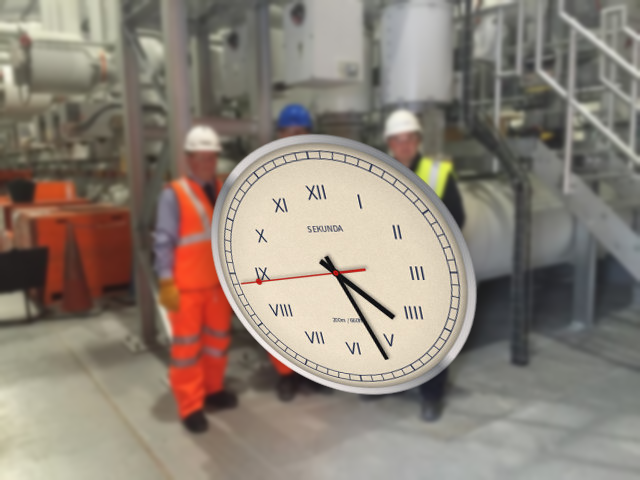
4.26.44
